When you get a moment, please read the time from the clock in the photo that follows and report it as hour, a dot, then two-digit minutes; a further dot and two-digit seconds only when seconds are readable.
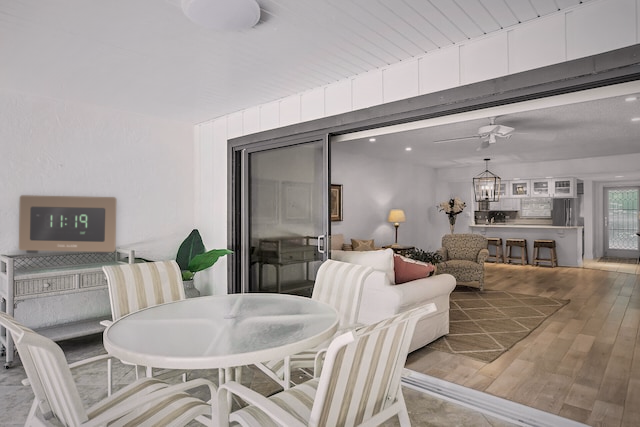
11.19
